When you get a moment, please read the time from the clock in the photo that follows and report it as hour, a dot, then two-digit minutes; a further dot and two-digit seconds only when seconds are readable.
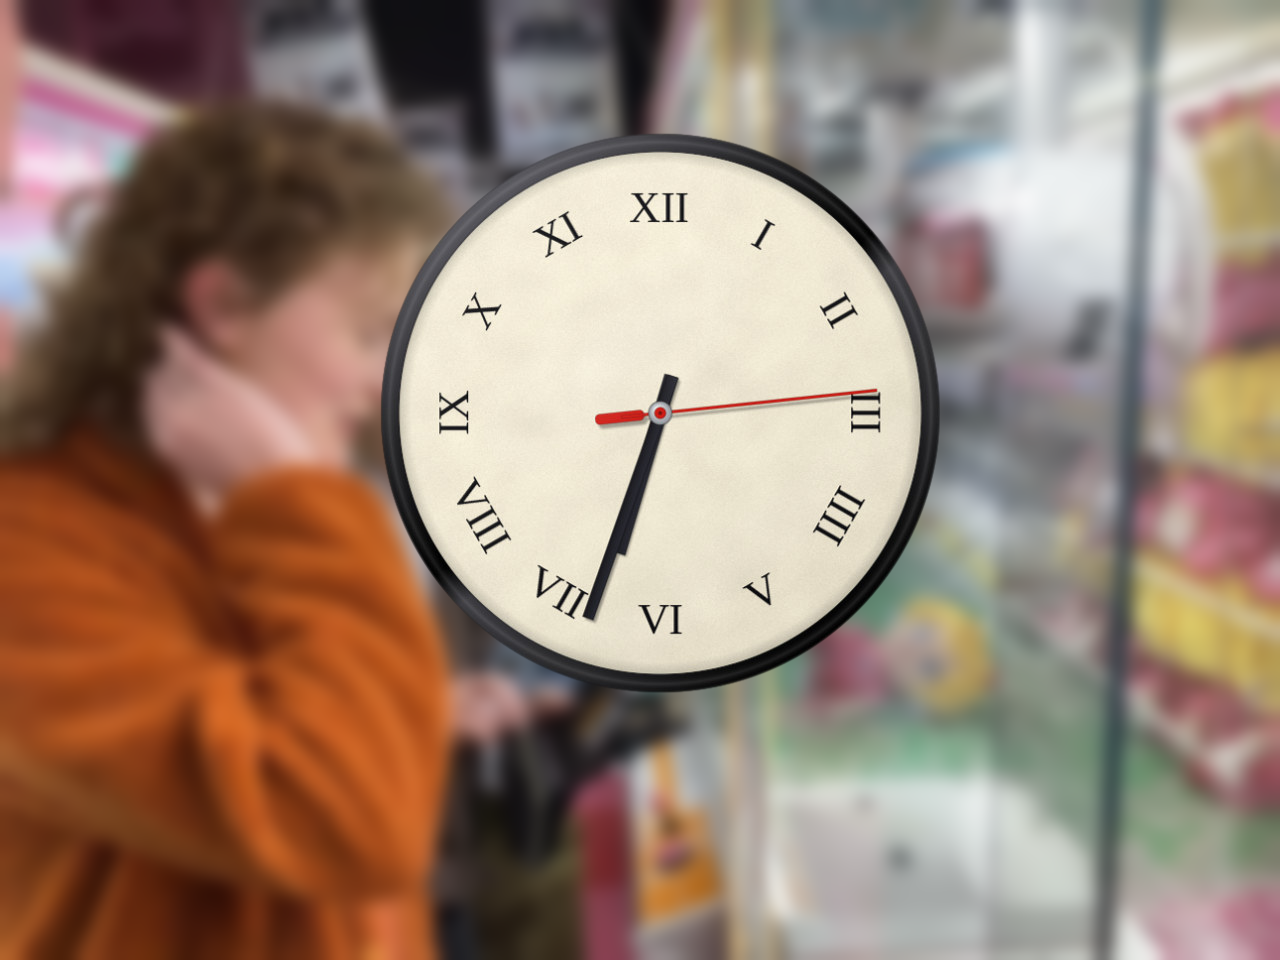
6.33.14
